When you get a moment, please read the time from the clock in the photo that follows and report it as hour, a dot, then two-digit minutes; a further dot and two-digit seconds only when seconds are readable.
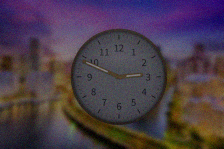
2.49
